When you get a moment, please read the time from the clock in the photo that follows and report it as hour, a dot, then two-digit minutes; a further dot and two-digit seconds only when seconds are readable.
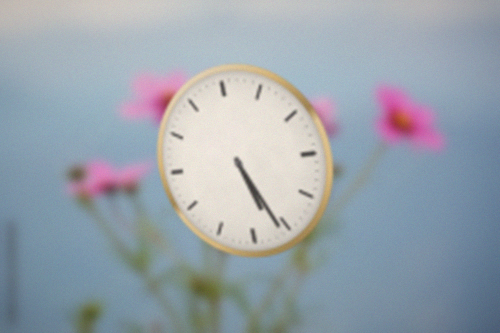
5.26
